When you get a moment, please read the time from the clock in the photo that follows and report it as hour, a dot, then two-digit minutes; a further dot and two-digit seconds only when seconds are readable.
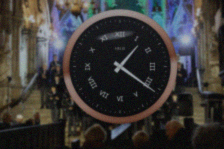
1.21
